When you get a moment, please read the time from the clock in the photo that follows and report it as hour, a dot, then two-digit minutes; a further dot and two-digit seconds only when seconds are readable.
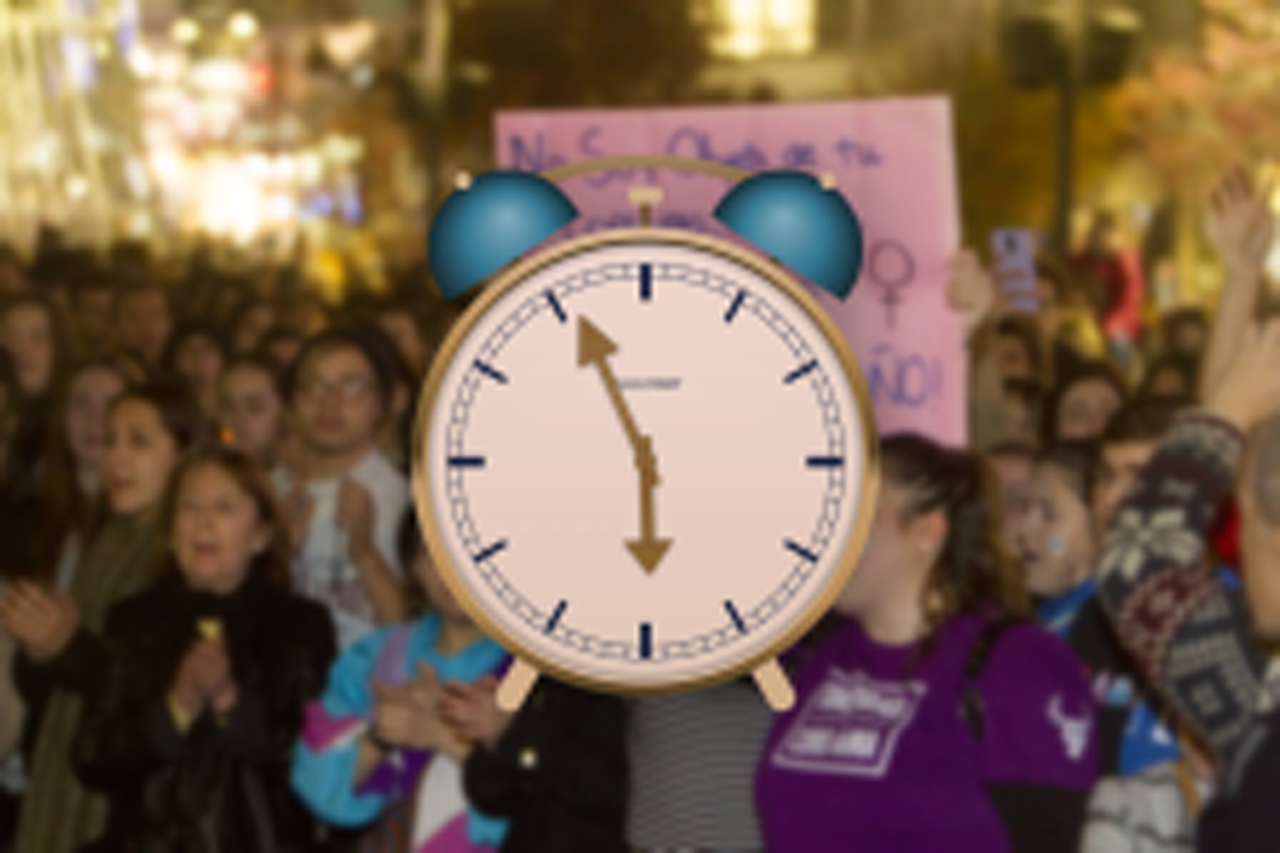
5.56
